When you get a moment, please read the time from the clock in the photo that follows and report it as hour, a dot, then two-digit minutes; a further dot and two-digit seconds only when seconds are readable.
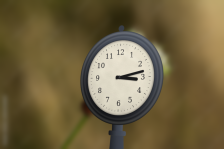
3.13
